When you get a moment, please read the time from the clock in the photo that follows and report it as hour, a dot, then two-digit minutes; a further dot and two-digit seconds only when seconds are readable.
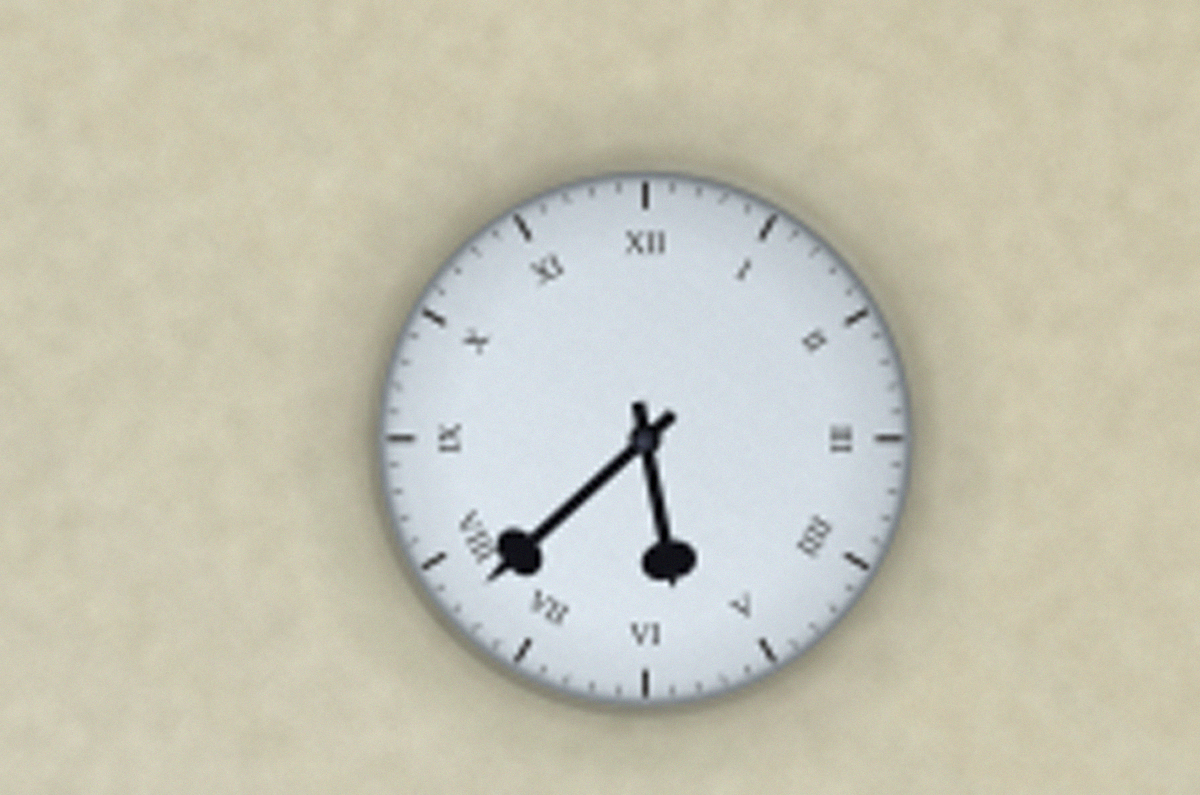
5.38
